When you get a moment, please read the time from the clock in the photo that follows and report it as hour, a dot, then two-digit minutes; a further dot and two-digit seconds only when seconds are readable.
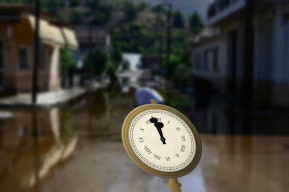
11.58
